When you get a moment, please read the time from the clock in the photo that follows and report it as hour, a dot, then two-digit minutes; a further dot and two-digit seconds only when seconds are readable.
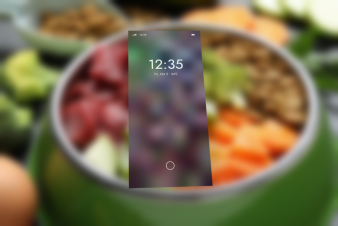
12.35
